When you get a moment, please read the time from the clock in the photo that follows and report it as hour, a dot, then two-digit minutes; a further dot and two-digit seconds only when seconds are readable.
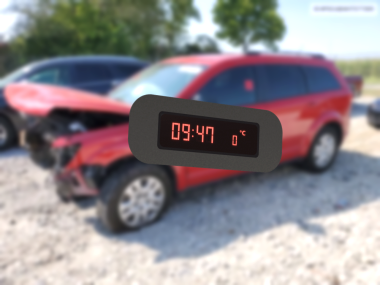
9.47
